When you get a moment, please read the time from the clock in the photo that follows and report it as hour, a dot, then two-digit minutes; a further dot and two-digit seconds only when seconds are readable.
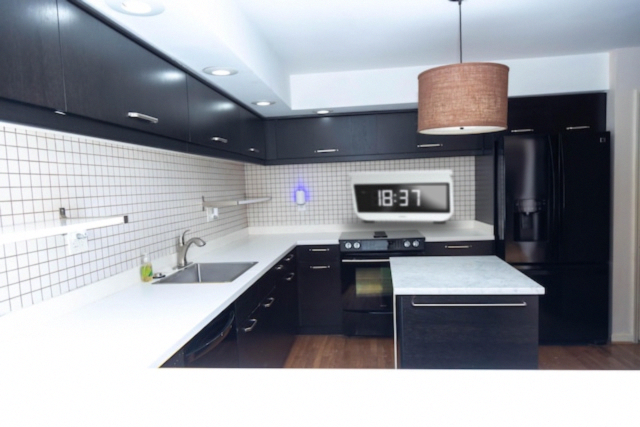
18.37
